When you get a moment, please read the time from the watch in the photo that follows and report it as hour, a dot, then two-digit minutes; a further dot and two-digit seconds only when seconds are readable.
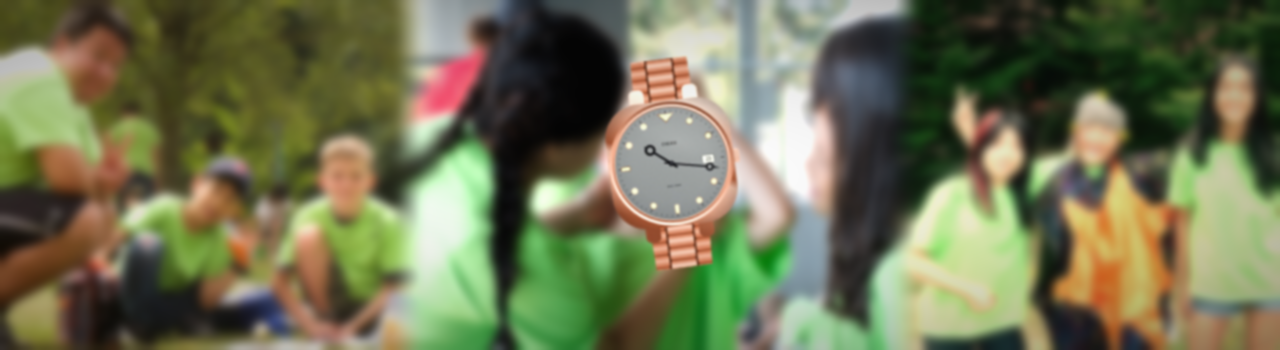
10.17
